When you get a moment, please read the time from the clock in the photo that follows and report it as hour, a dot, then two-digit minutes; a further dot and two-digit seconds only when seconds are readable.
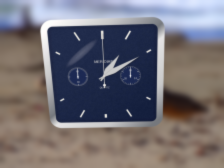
1.10
